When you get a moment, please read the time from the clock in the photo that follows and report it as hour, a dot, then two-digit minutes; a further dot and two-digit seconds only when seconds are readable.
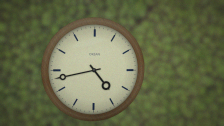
4.43
